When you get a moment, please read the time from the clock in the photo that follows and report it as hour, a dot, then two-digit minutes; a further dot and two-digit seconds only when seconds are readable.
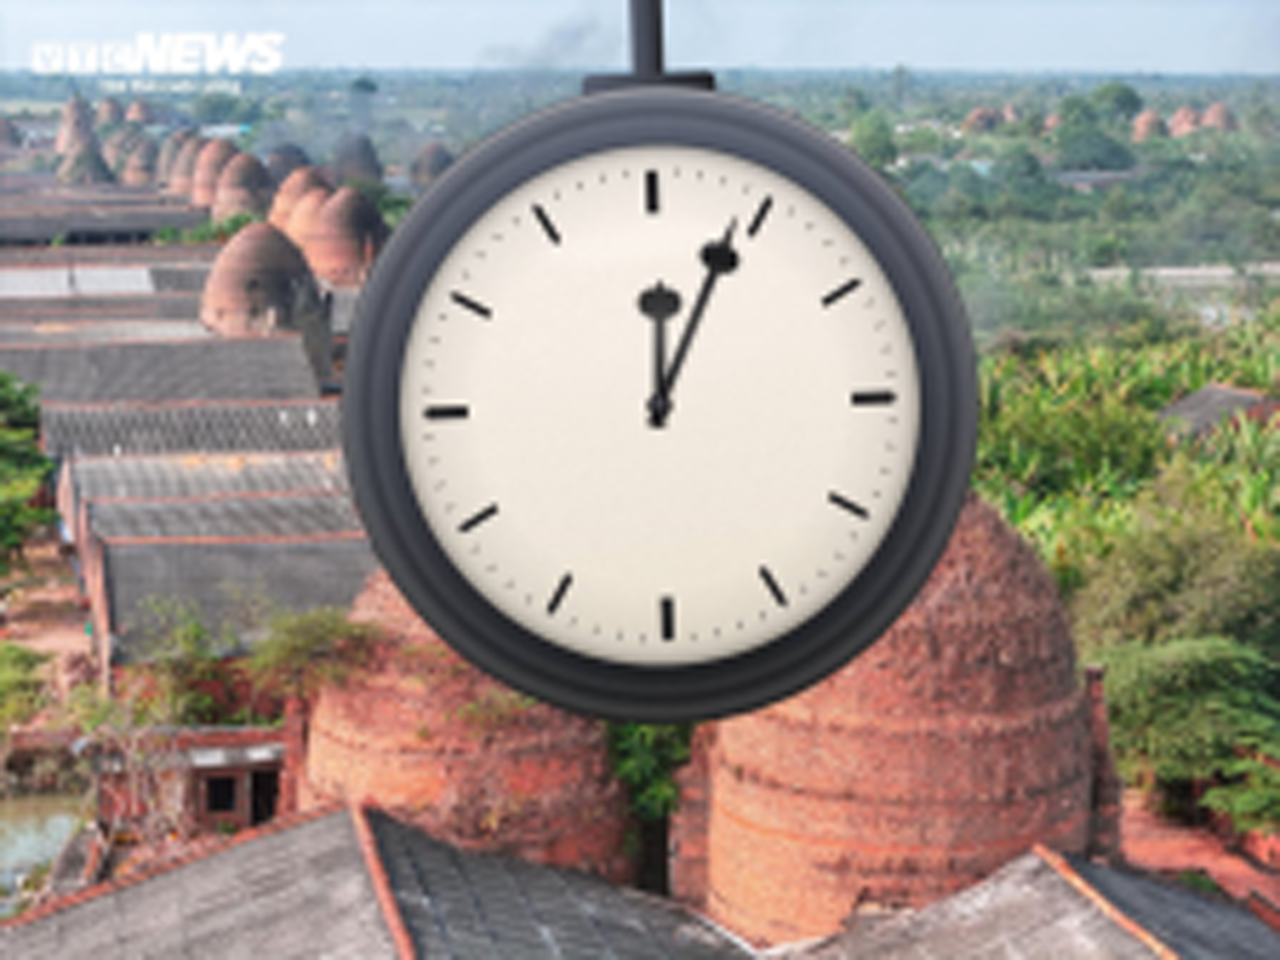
12.04
